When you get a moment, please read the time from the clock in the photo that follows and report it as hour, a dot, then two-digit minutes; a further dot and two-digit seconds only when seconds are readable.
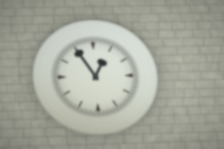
12.55
